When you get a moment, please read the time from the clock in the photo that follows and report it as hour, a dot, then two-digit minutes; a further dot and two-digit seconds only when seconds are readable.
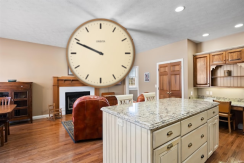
9.49
